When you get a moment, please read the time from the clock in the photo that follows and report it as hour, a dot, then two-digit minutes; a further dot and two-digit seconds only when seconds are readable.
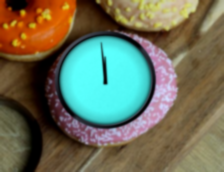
11.59
